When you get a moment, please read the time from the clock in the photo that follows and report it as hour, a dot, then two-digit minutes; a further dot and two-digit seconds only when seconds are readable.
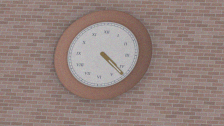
4.22
